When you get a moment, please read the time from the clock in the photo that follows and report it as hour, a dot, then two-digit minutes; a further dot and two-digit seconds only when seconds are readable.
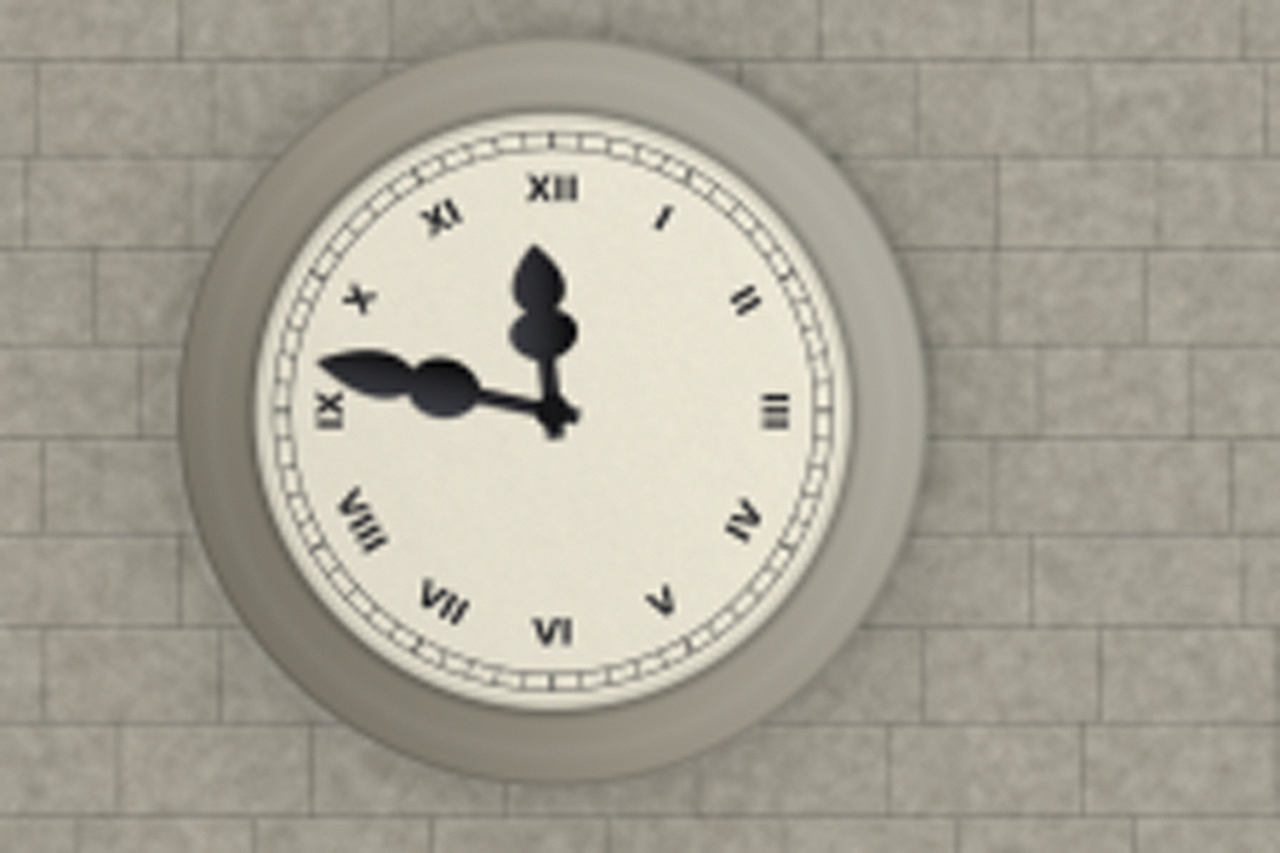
11.47
